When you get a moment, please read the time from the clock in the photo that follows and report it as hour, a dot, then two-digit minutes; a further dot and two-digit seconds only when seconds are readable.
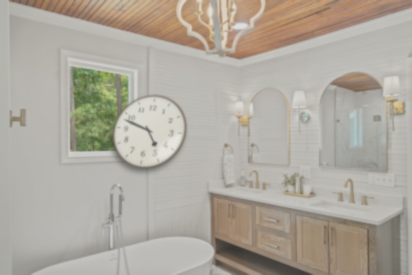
4.48
